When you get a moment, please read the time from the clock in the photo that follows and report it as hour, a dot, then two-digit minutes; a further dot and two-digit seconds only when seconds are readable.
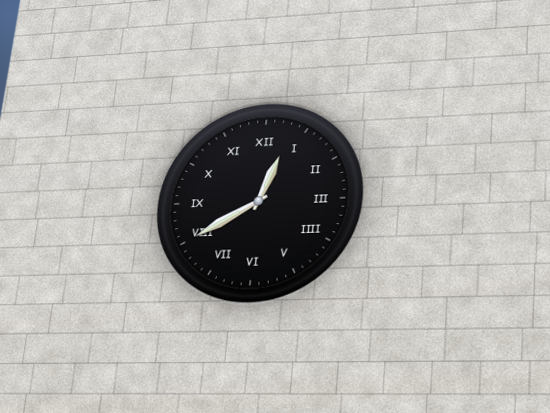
12.40
